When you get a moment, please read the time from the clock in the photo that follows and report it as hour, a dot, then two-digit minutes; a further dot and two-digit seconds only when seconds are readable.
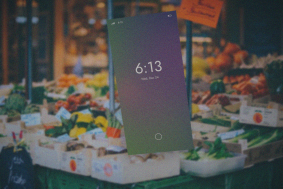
6.13
